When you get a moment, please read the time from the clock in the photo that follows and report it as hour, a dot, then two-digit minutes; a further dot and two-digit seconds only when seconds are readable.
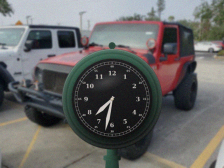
7.32
